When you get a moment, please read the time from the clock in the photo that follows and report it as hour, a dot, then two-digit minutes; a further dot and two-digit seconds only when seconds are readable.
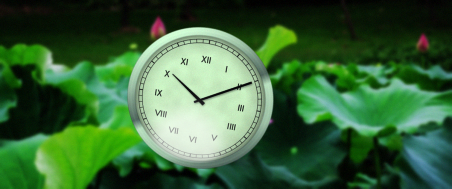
10.10
